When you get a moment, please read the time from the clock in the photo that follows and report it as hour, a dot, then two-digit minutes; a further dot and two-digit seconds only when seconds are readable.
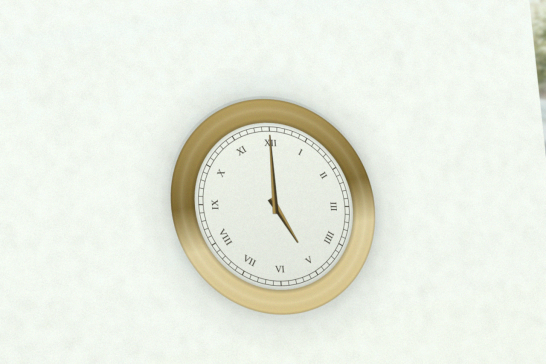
5.00
